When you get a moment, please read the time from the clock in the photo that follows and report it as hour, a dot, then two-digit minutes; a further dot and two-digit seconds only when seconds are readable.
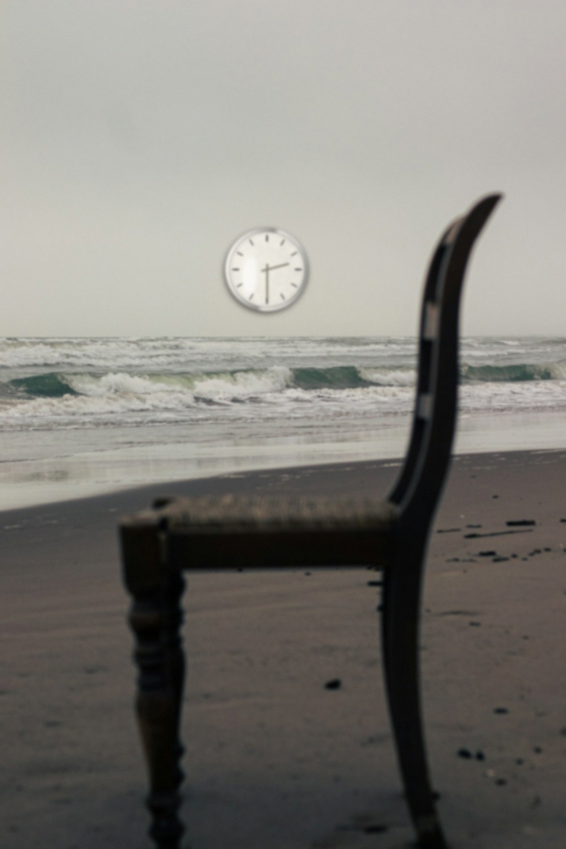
2.30
